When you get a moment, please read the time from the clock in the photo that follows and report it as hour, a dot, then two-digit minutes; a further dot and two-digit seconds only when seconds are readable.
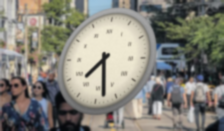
7.28
